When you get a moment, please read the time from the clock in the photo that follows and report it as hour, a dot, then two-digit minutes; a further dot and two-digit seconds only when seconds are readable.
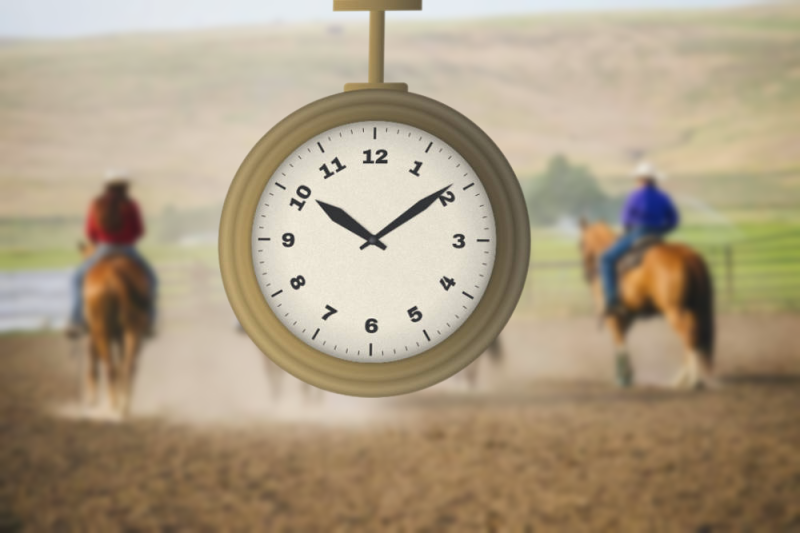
10.09
